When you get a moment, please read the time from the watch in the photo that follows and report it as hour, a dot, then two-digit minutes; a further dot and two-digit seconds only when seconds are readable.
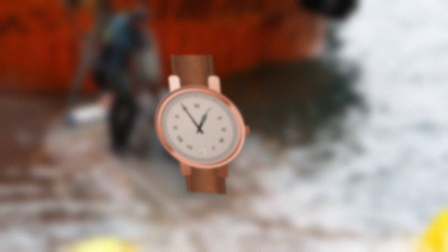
12.55
